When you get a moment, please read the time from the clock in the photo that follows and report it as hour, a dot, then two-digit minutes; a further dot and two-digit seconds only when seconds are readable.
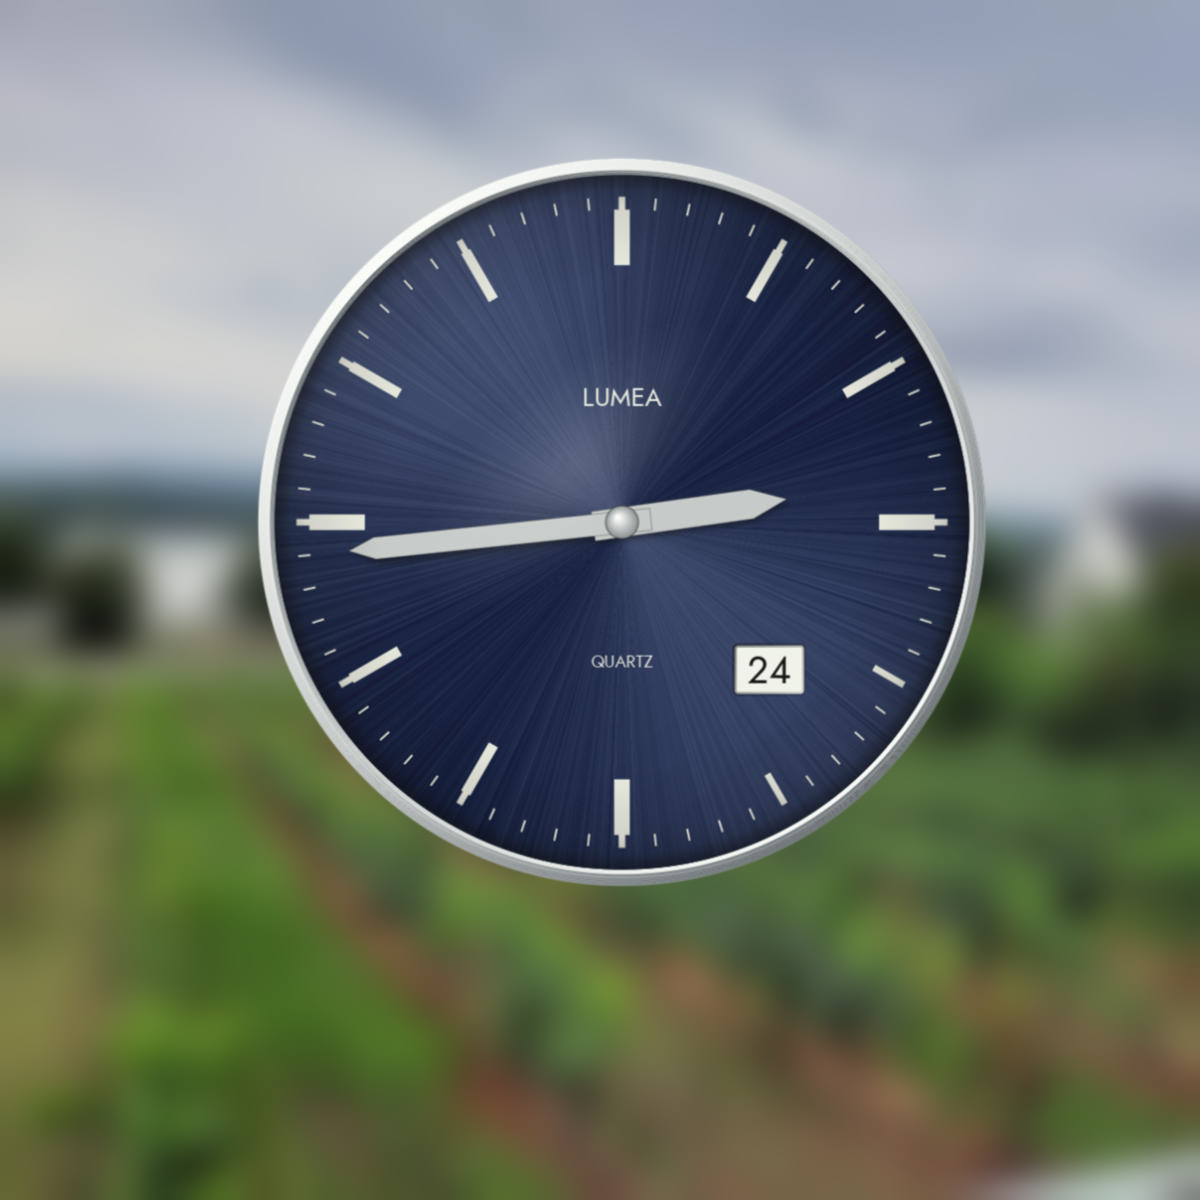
2.44
